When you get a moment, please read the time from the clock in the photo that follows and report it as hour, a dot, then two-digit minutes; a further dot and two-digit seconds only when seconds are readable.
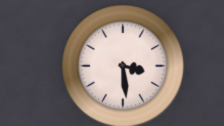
3.29
